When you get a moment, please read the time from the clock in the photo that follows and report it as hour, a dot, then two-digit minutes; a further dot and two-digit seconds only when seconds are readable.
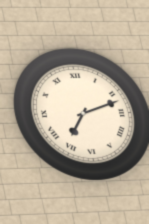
7.12
